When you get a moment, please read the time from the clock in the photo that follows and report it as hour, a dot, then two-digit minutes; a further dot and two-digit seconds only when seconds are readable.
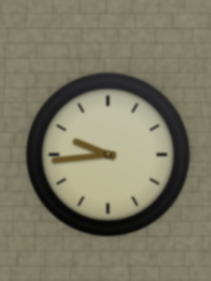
9.44
